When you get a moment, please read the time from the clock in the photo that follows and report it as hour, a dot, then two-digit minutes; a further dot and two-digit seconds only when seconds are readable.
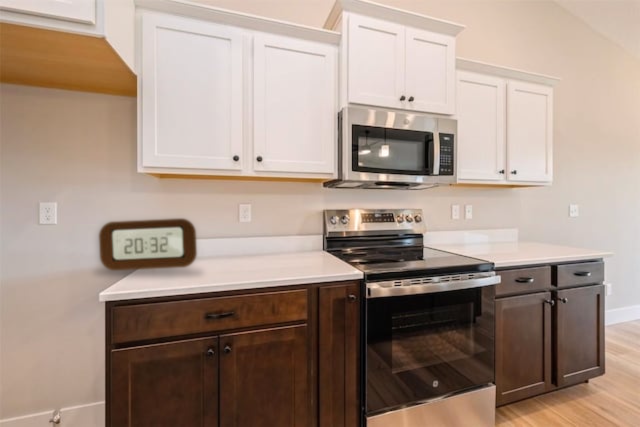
20.32
